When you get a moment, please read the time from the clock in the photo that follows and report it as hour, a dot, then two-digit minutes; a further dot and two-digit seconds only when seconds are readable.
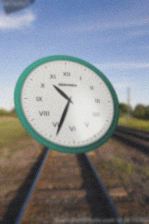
10.34
